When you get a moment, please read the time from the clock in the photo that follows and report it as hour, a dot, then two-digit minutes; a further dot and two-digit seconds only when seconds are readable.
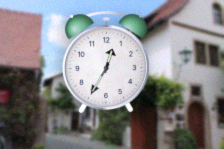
12.35
